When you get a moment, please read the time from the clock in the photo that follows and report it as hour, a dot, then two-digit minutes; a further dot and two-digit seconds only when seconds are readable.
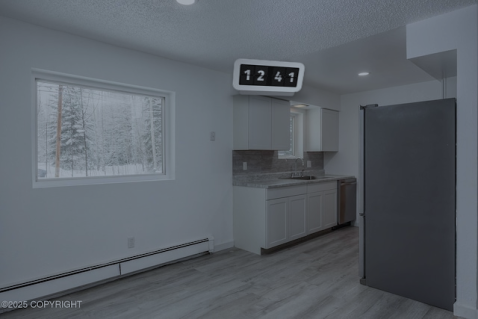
12.41
